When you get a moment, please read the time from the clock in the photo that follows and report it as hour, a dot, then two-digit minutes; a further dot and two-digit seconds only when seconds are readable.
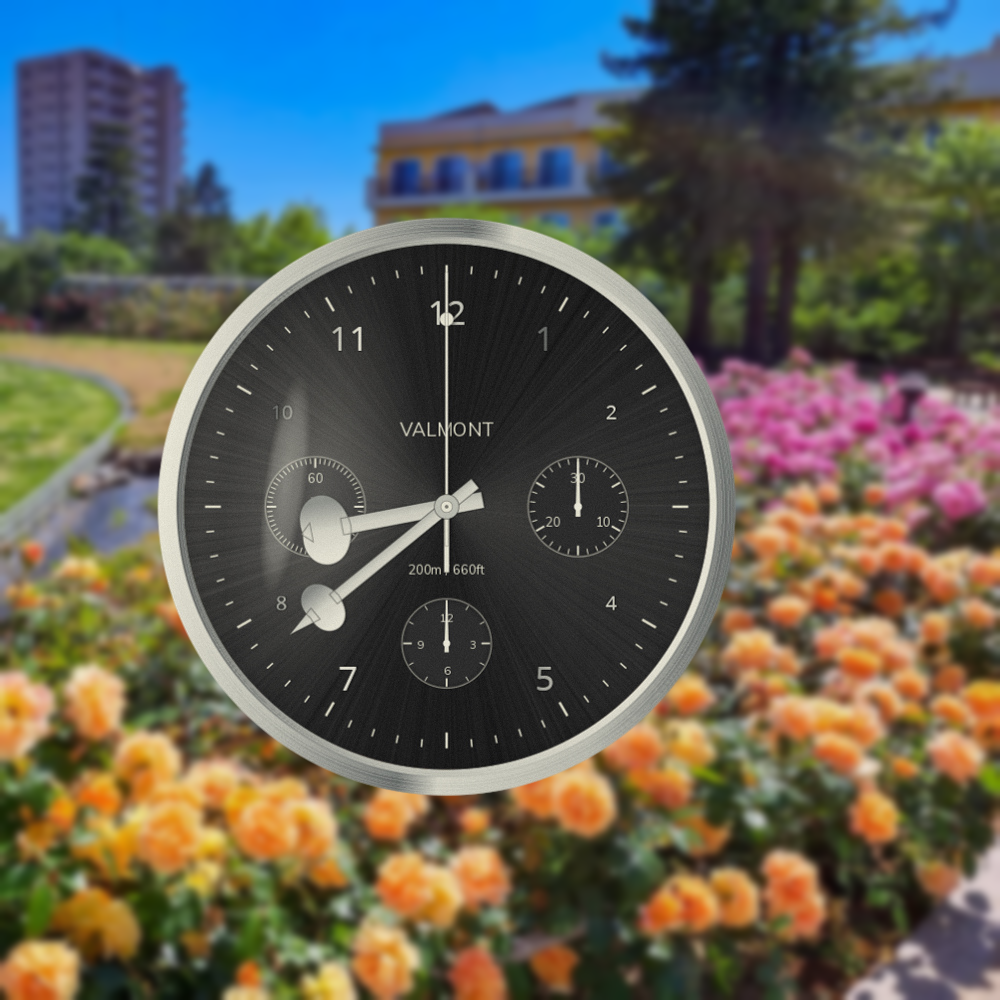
8.38.28
